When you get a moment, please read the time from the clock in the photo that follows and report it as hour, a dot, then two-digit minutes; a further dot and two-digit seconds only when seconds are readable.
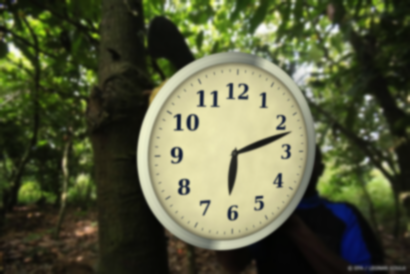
6.12
